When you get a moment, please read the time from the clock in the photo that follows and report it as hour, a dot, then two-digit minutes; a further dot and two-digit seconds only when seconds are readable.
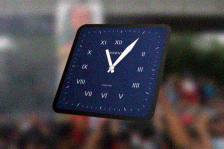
11.05
